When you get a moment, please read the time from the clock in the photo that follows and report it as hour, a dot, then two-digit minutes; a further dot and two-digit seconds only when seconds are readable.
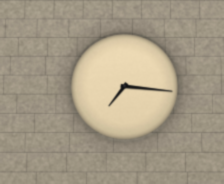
7.16
